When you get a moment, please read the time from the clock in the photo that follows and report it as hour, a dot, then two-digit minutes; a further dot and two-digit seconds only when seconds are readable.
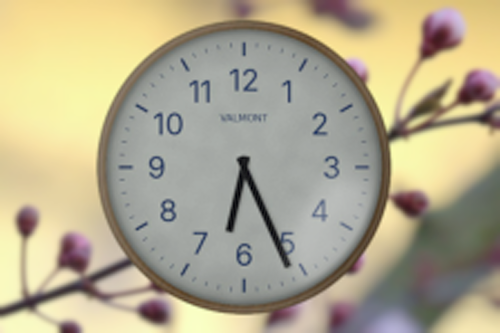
6.26
